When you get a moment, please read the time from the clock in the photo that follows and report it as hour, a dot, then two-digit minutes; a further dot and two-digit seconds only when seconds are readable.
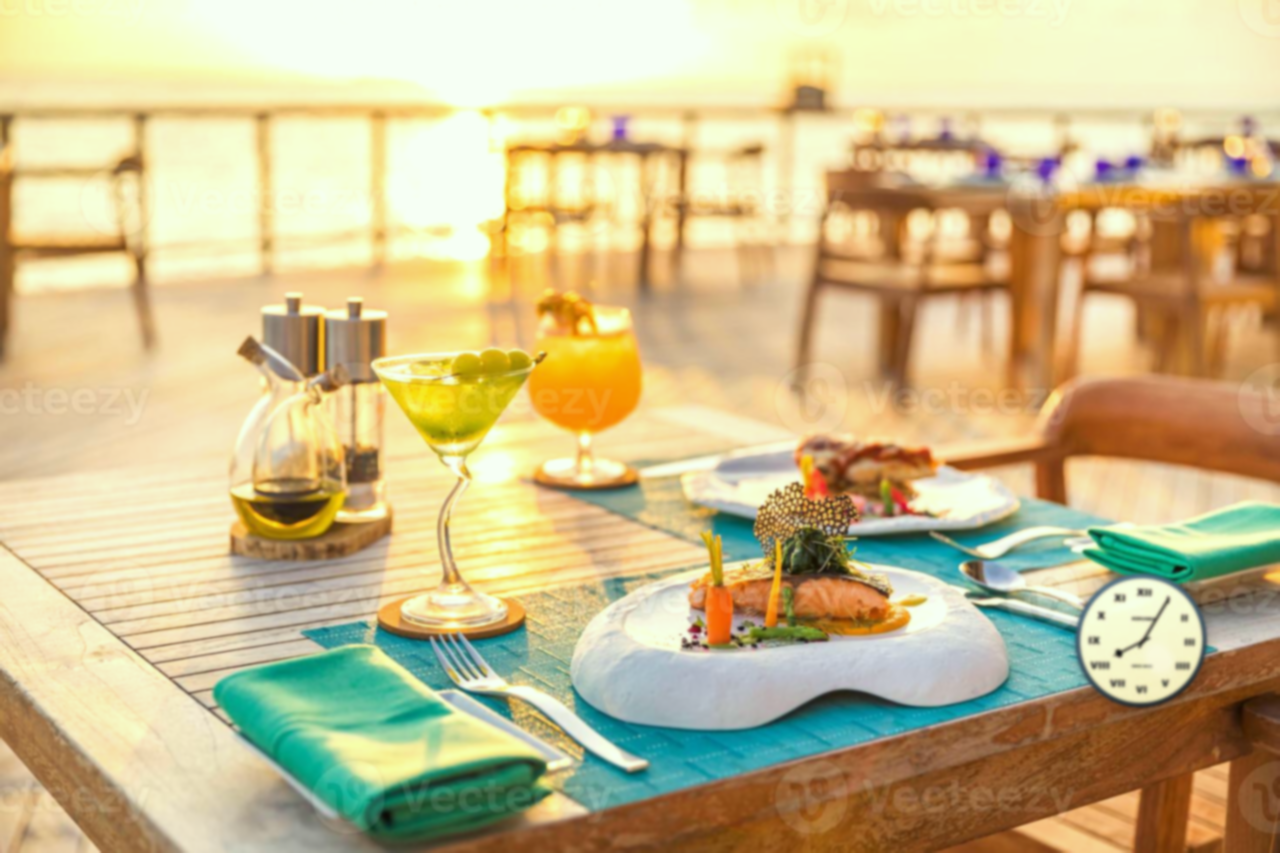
8.05
